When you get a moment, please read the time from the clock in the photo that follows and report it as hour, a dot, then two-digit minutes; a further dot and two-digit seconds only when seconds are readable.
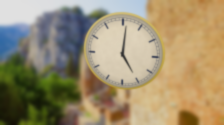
5.01
